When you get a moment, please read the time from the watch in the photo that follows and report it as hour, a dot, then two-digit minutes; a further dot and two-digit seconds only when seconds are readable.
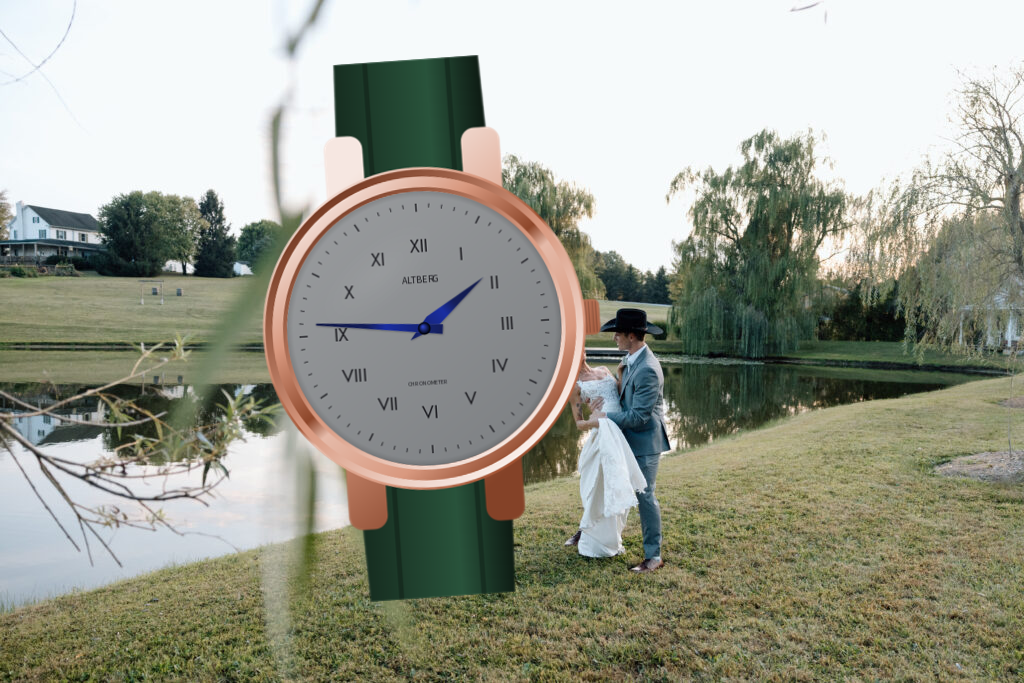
1.46
